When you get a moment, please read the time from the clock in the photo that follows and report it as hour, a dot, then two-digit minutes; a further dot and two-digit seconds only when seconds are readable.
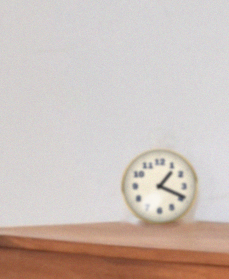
1.19
